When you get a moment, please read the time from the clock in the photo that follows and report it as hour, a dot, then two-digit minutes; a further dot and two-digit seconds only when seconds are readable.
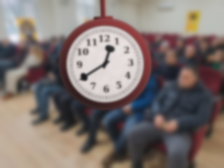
12.40
